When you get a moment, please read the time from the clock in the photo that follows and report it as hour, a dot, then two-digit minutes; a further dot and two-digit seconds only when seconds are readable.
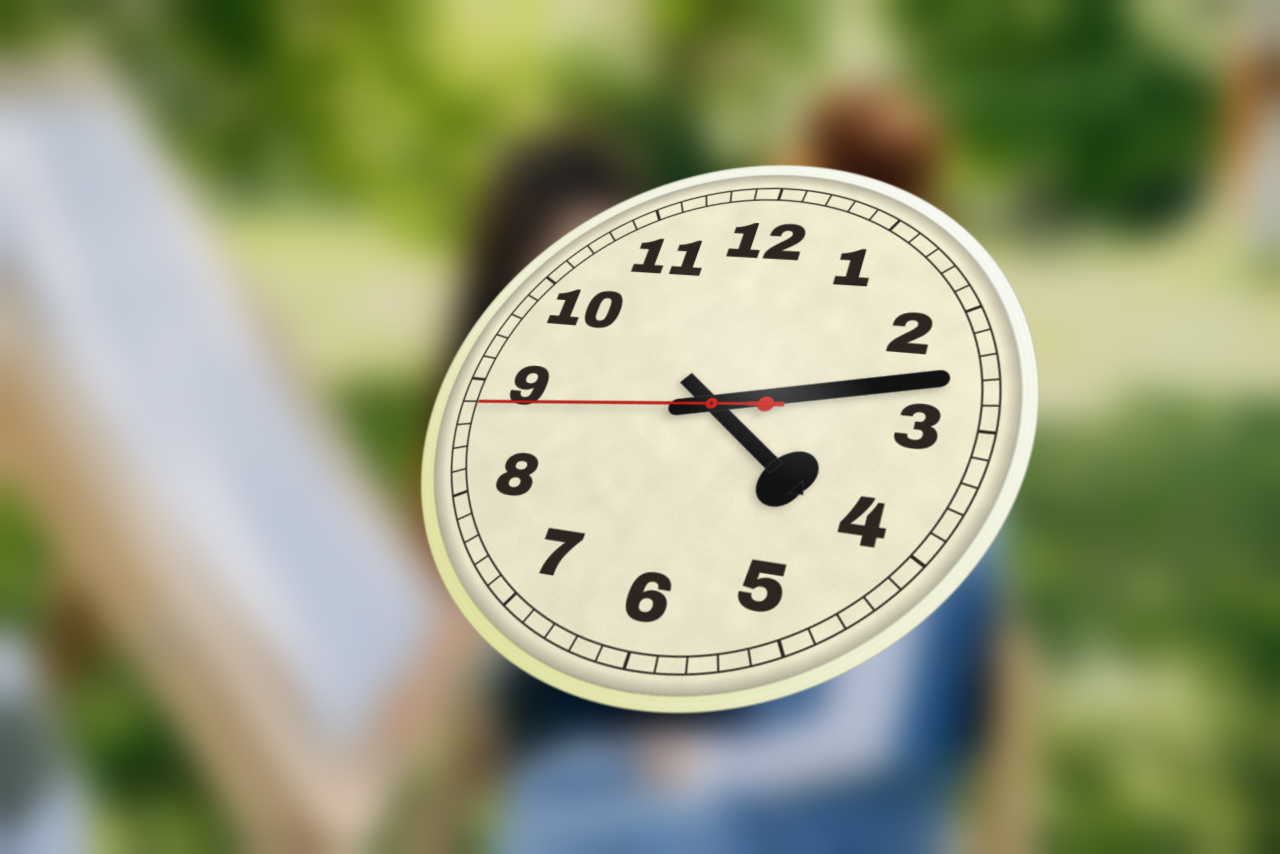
4.12.44
